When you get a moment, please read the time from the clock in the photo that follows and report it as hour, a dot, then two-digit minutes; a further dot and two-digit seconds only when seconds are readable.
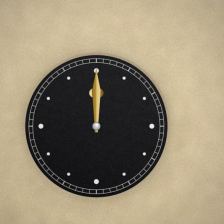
12.00
